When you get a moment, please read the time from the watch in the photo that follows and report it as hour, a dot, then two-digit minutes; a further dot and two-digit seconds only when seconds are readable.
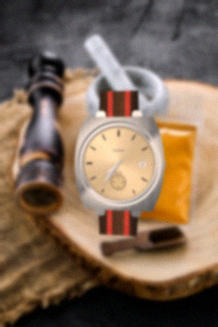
7.36
